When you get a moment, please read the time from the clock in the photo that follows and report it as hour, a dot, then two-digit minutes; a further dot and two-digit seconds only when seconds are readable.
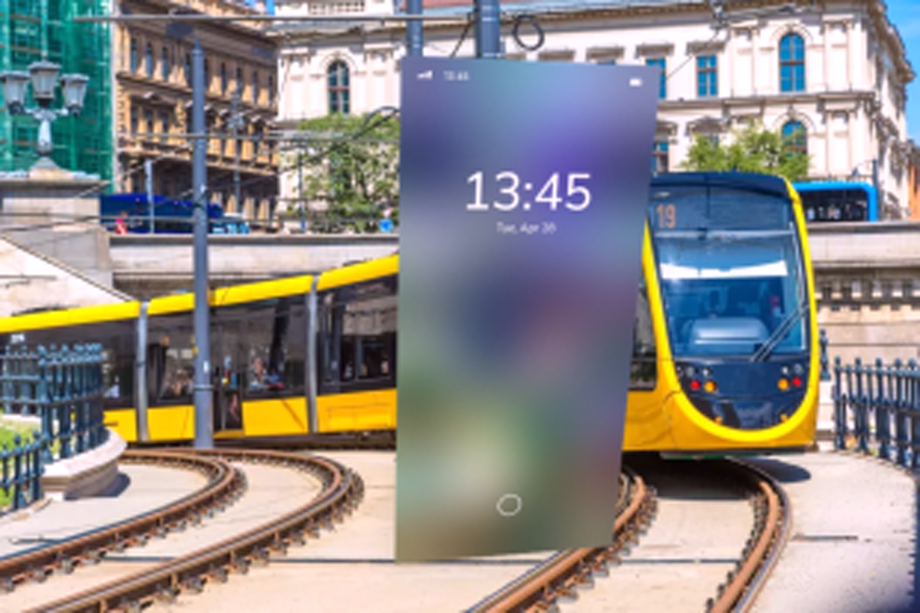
13.45
